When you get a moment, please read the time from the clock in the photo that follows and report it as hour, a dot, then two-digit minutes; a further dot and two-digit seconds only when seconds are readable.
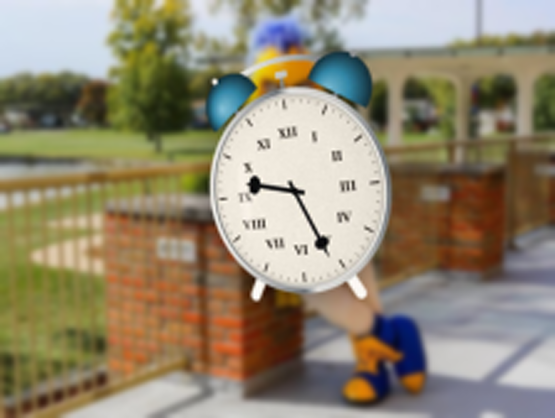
9.26
